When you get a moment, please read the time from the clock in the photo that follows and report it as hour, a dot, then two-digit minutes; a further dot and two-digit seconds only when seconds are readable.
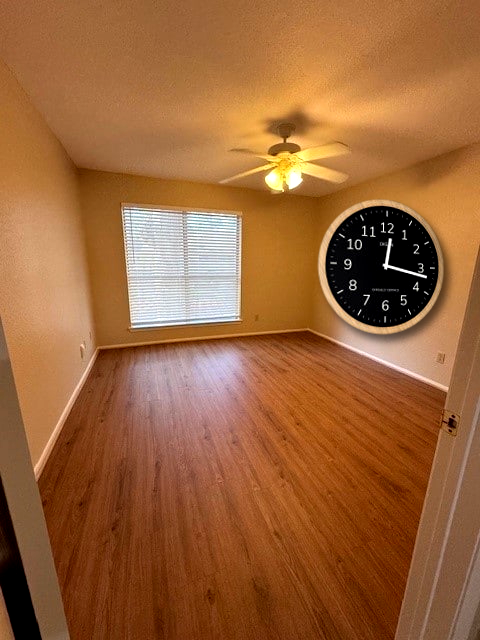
12.17
